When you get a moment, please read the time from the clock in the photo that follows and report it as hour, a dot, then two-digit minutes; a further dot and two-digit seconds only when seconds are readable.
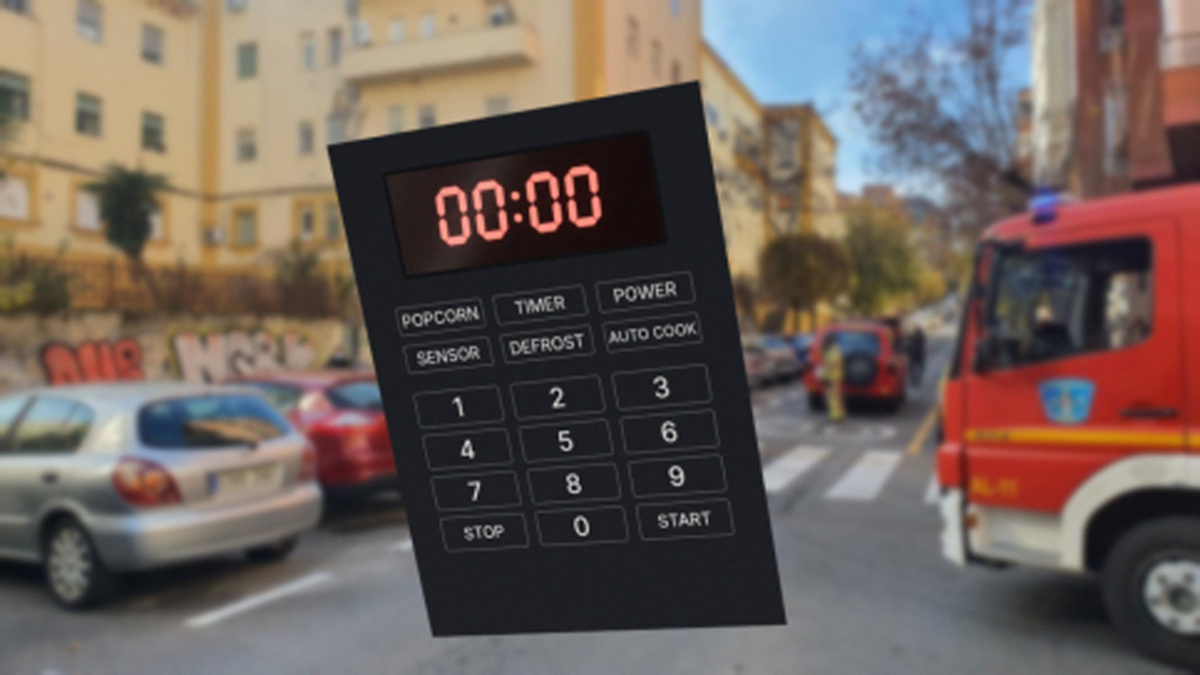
0.00
